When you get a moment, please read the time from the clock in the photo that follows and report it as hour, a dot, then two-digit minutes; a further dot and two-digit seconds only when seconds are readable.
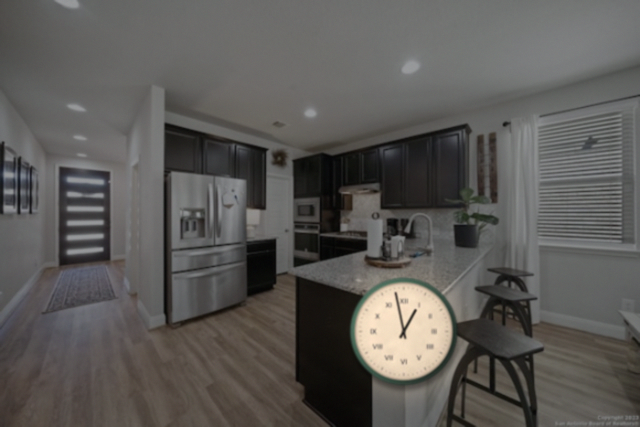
12.58
